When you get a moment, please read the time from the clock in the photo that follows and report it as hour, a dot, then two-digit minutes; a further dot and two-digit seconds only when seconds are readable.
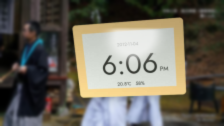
6.06
